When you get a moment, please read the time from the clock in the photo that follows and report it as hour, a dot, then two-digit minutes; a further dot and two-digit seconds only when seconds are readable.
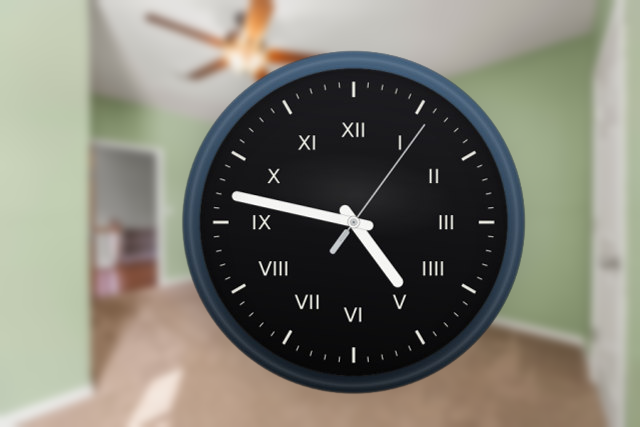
4.47.06
